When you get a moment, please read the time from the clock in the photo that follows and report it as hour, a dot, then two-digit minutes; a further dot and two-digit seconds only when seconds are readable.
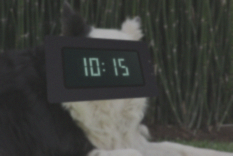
10.15
